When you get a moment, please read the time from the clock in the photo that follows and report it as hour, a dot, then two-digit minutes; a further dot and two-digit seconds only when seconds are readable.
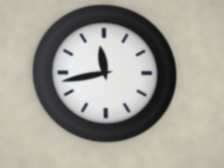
11.43
